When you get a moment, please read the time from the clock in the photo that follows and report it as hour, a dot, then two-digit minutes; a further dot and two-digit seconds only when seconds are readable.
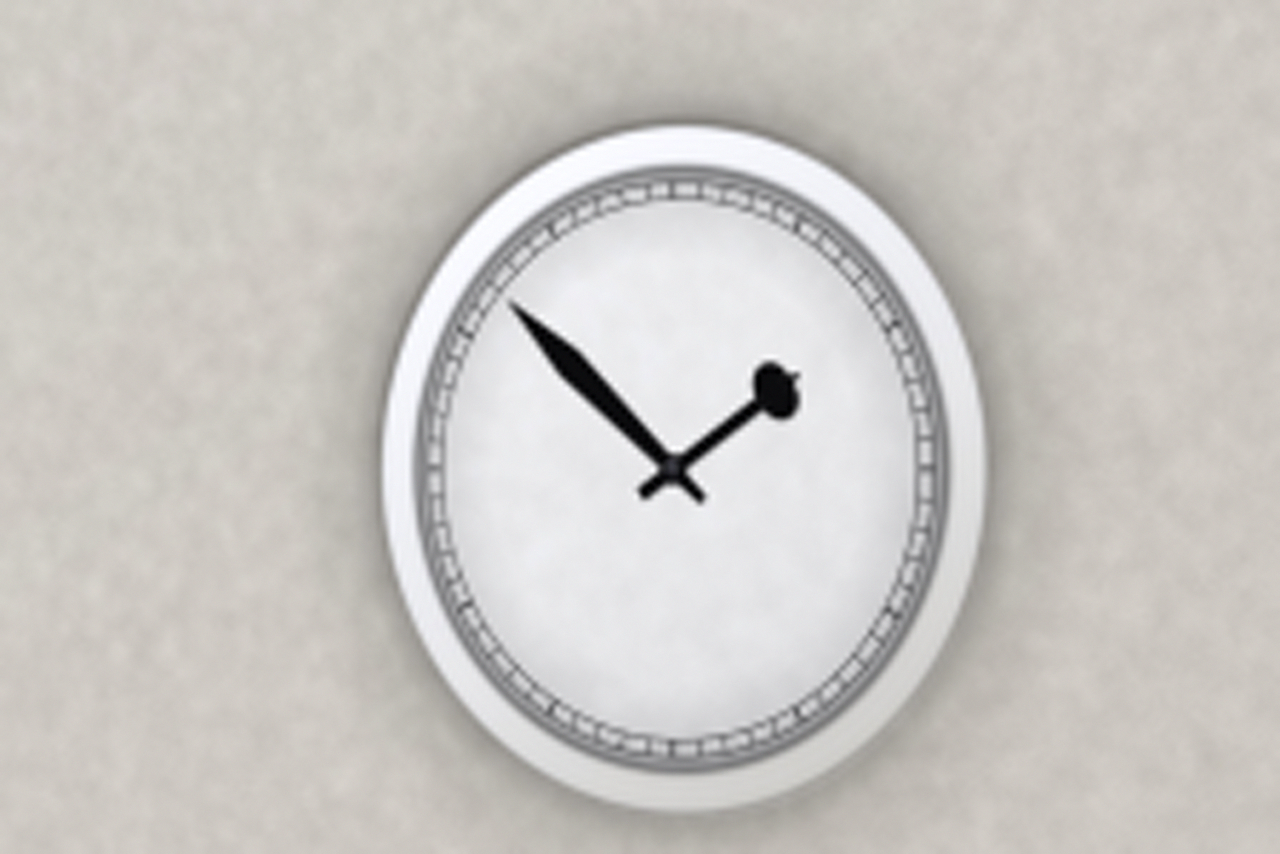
1.52
